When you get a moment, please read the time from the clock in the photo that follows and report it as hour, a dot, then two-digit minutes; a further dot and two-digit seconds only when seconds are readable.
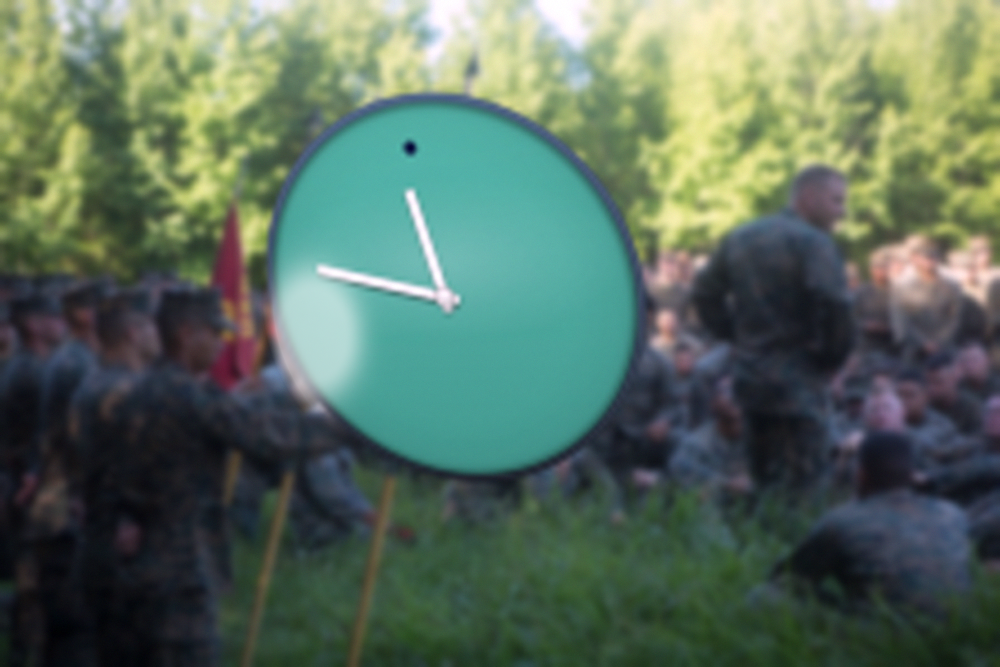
11.48
